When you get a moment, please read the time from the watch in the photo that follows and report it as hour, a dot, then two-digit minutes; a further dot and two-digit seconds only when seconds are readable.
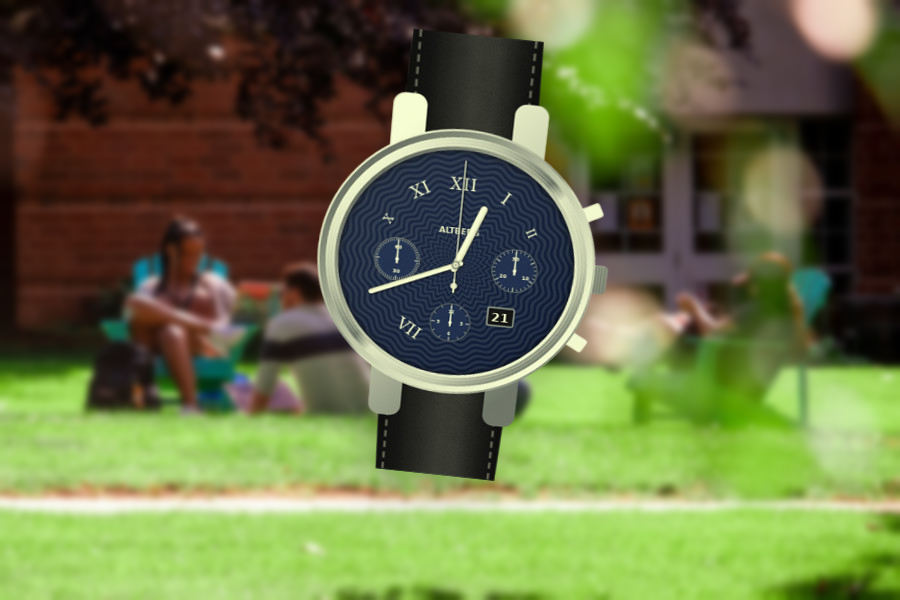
12.41
